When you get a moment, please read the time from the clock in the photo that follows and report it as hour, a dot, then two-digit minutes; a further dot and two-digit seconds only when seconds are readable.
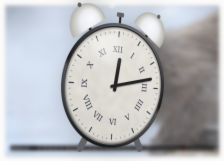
12.13
